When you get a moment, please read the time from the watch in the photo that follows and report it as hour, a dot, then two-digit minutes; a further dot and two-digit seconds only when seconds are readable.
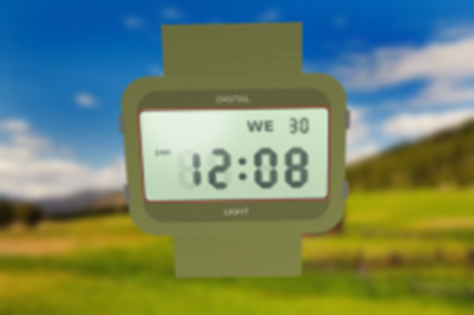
12.08
